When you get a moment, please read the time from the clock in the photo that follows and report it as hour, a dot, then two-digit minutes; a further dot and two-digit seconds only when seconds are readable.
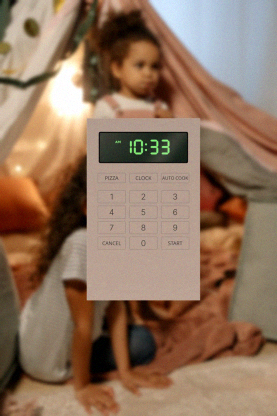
10.33
